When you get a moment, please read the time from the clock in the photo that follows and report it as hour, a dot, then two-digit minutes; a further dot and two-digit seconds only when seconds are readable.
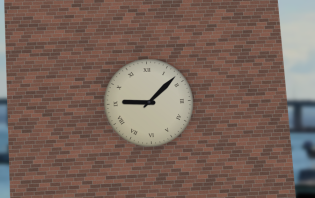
9.08
